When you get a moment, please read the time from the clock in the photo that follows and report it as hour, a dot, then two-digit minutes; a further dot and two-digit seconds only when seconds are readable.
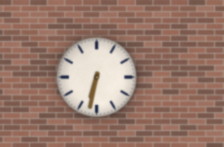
6.32
